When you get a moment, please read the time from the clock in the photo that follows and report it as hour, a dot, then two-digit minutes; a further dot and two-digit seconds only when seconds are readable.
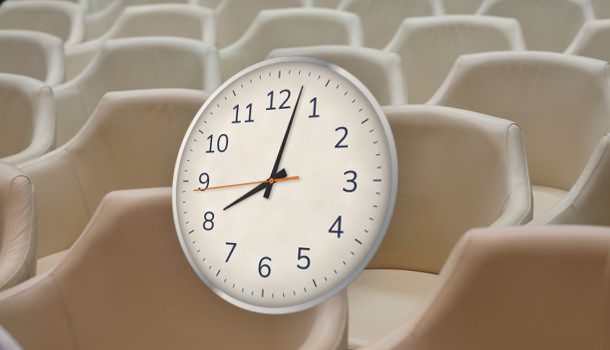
8.02.44
